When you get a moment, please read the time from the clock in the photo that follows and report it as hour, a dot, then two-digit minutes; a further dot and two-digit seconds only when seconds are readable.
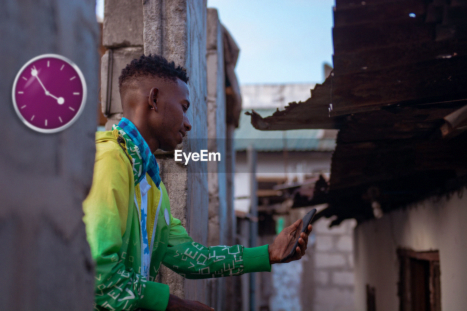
3.54
